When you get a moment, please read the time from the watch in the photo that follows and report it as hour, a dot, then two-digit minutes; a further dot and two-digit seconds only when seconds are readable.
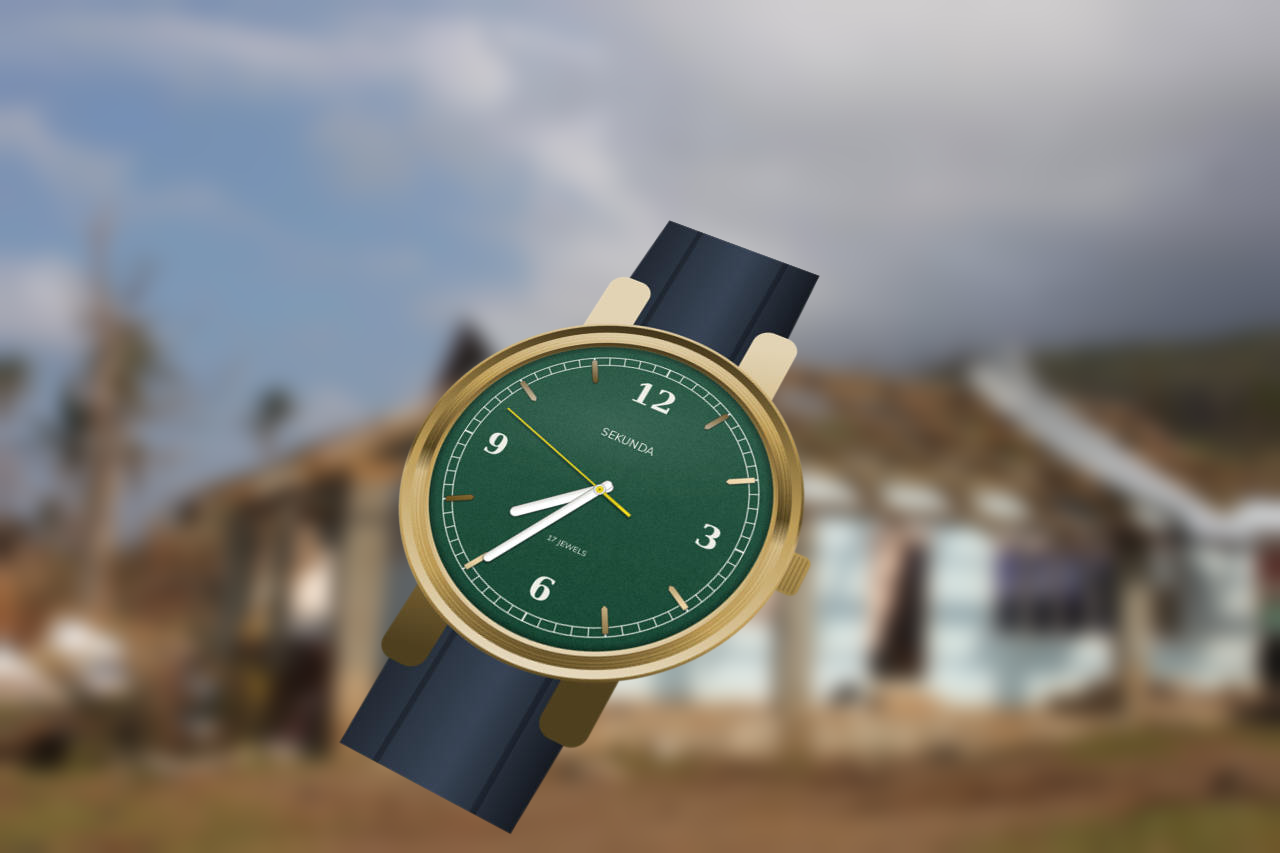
7.34.48
